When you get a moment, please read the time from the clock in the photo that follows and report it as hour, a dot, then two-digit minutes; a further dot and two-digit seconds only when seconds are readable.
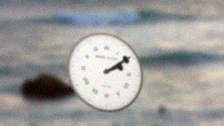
2.09
